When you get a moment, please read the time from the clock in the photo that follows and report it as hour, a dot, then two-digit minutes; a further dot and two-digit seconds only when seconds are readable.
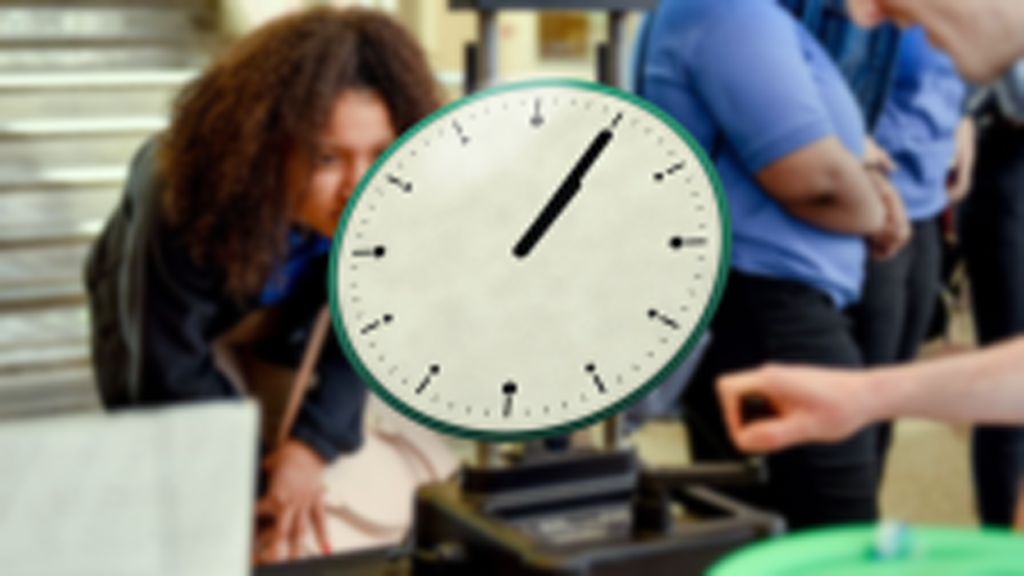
1.05
